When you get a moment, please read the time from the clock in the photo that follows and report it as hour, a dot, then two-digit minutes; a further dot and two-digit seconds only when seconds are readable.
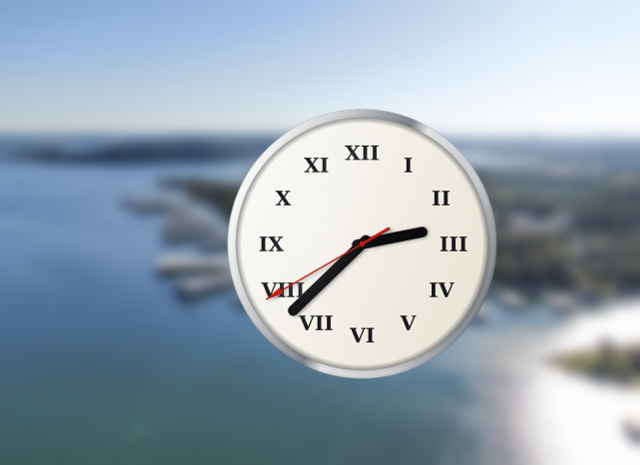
2.37.40
